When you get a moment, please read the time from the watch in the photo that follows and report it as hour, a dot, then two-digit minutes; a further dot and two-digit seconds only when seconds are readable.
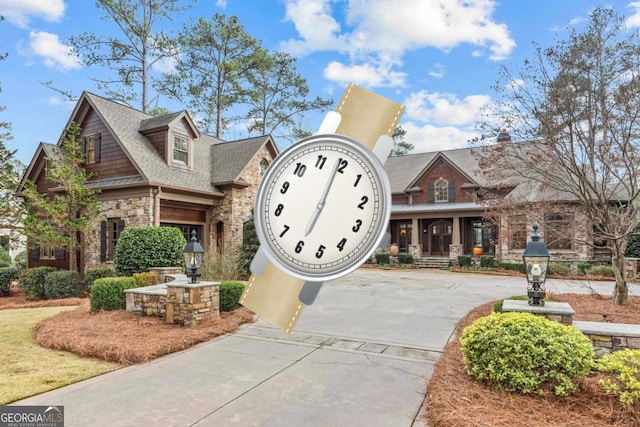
5.59
